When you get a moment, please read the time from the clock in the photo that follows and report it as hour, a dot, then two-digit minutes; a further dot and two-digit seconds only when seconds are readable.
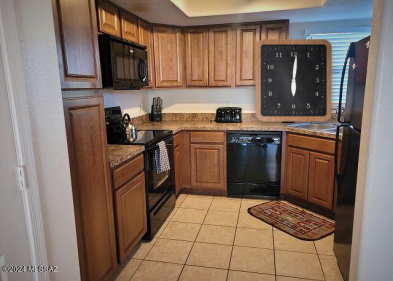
6.01
